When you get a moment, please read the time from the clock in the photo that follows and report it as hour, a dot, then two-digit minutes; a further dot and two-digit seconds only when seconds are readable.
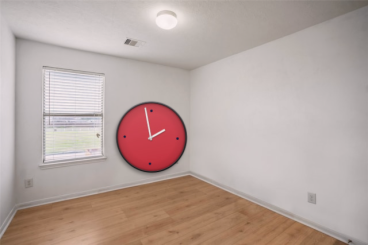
1.58
